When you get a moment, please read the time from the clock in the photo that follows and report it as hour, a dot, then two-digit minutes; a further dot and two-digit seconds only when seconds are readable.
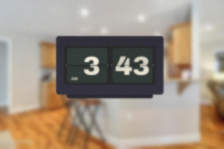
3.43
